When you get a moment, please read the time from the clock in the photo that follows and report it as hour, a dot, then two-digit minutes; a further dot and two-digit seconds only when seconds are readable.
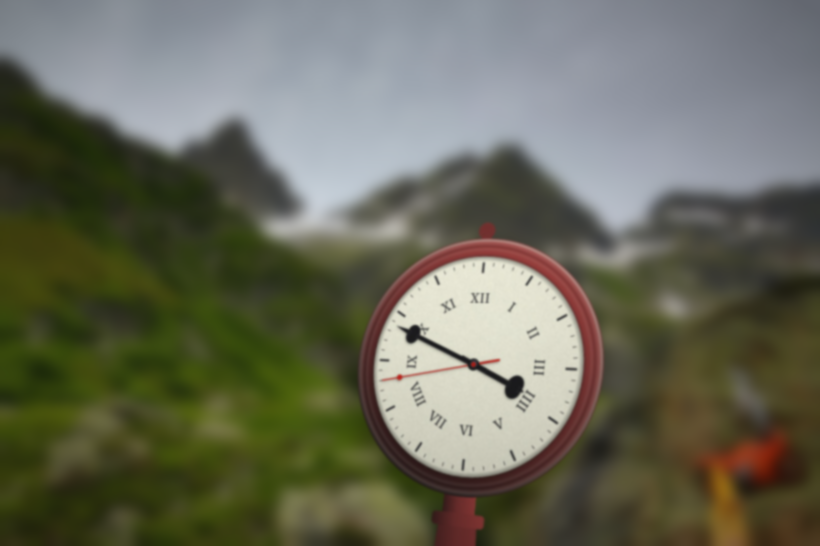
3.48.43
